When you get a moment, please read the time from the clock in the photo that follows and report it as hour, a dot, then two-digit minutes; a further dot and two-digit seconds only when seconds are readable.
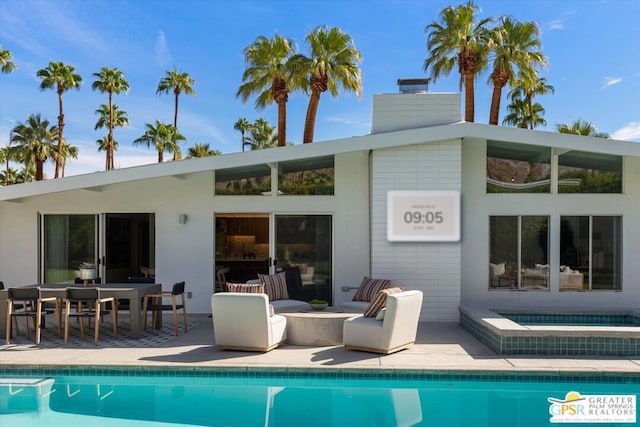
9.05
